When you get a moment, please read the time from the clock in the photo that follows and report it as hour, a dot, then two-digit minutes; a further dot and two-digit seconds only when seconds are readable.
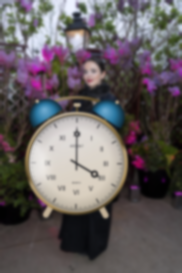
4.00
